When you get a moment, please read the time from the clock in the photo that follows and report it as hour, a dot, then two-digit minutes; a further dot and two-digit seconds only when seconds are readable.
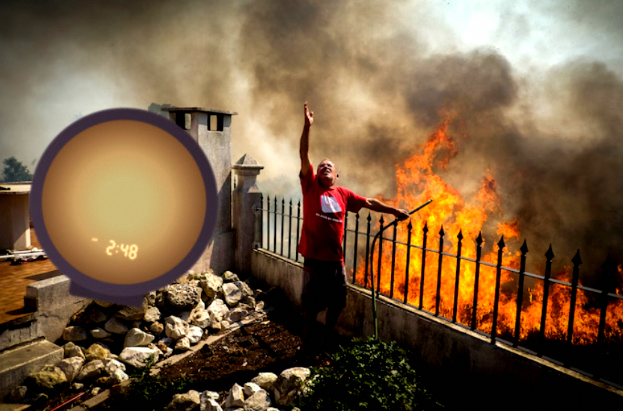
2.48
